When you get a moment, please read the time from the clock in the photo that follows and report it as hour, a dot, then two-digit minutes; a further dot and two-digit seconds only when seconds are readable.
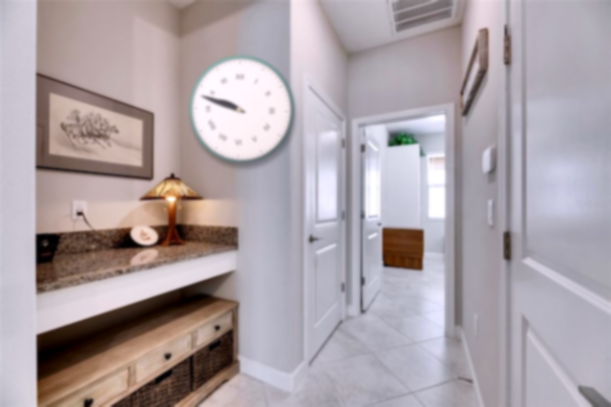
9.48
